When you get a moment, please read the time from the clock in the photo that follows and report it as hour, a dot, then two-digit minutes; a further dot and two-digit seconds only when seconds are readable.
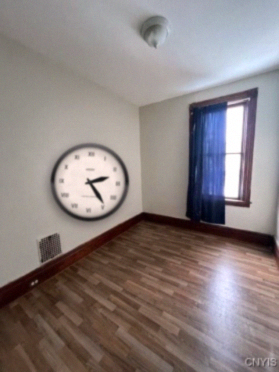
2.24
